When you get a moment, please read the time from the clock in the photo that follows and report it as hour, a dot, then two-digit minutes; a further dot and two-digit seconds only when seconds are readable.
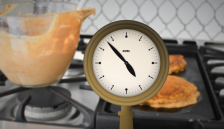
4.53
